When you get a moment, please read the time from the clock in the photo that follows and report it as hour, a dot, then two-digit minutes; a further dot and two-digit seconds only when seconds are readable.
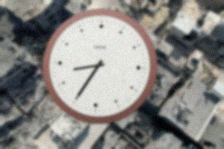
8.35
